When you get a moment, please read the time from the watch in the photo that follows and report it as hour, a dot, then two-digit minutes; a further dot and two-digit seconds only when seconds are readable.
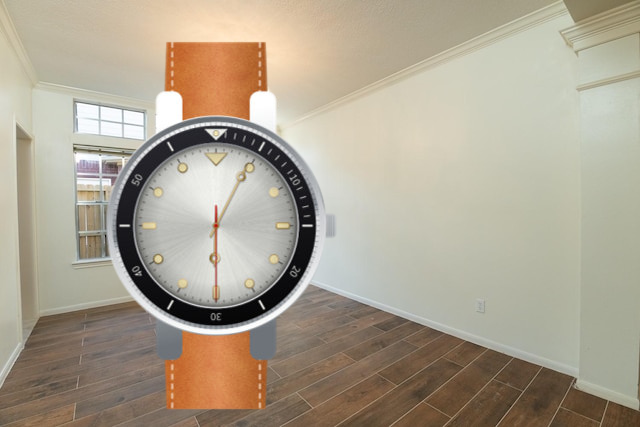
6.04.30
